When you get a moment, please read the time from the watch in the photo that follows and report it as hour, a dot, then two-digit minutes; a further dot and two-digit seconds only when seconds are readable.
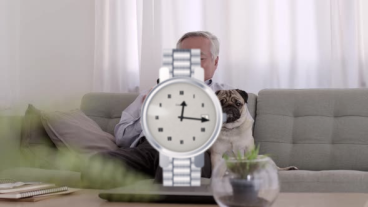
12.16
